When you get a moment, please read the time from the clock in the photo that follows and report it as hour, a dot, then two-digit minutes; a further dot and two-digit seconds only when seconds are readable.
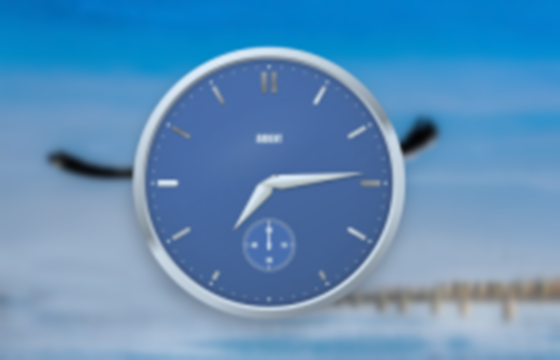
7.14
